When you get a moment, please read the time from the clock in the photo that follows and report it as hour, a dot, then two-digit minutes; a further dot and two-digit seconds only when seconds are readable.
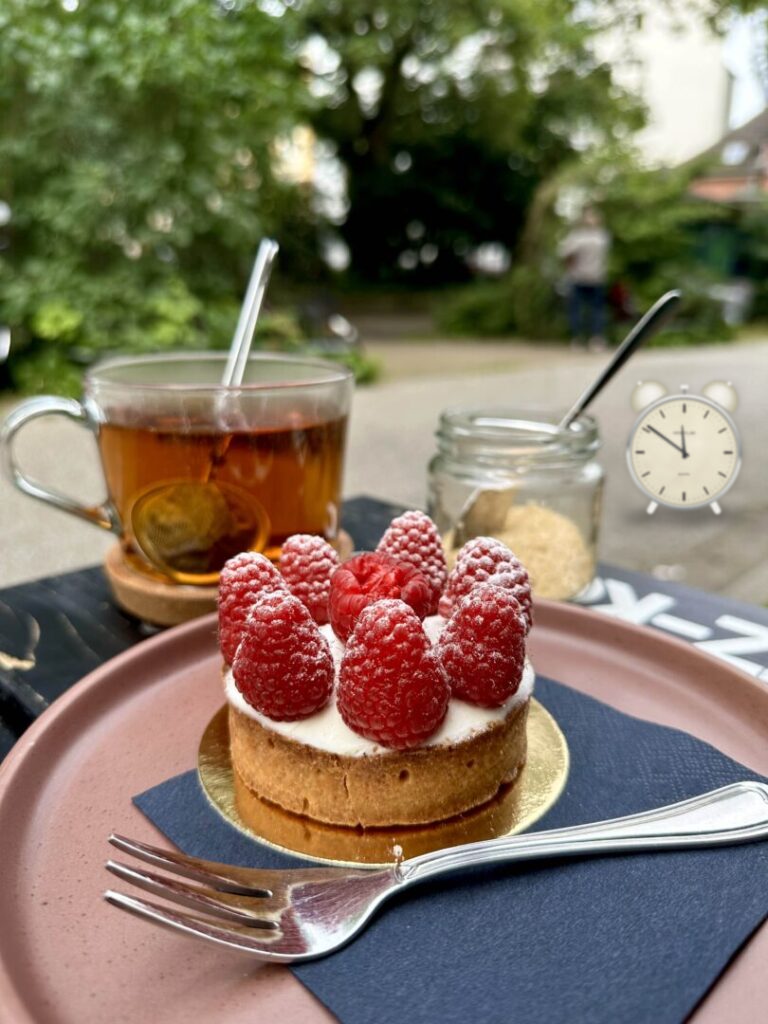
11.51
